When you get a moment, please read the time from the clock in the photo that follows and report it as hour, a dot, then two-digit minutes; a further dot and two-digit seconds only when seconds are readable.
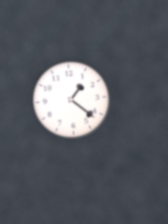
1.22
